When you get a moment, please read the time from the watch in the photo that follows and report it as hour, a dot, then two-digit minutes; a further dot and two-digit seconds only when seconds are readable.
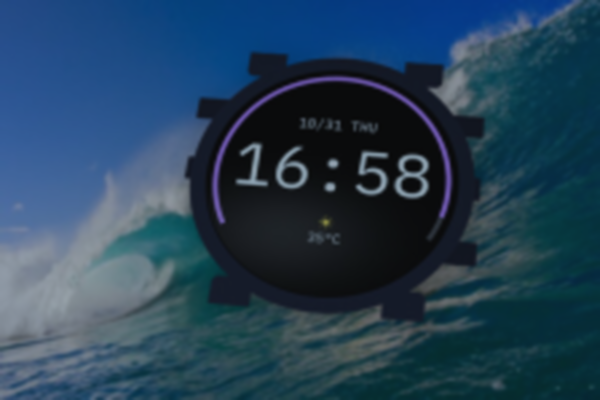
16.58
